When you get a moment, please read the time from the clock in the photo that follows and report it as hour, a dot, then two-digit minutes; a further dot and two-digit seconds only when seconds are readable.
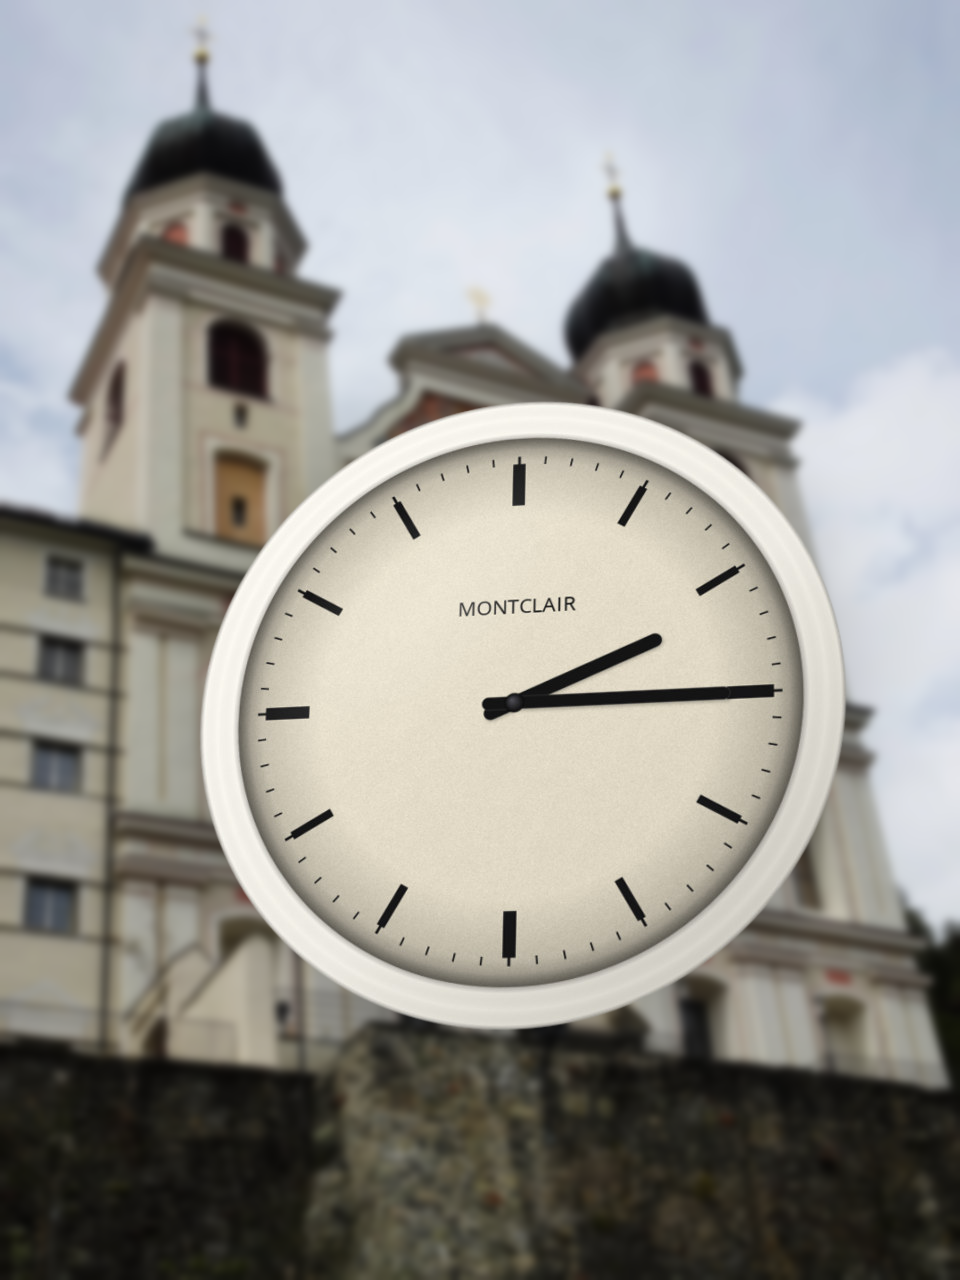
2.15
